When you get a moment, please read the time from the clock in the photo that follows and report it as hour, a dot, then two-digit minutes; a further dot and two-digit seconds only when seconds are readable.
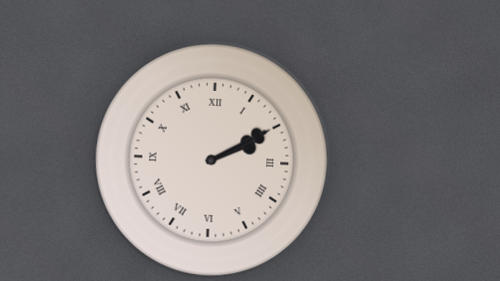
2.10
